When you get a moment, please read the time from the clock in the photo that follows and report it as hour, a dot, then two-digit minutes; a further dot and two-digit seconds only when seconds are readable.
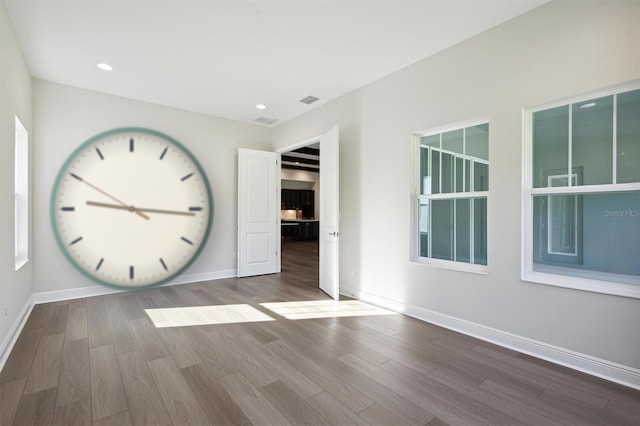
9.15.50
